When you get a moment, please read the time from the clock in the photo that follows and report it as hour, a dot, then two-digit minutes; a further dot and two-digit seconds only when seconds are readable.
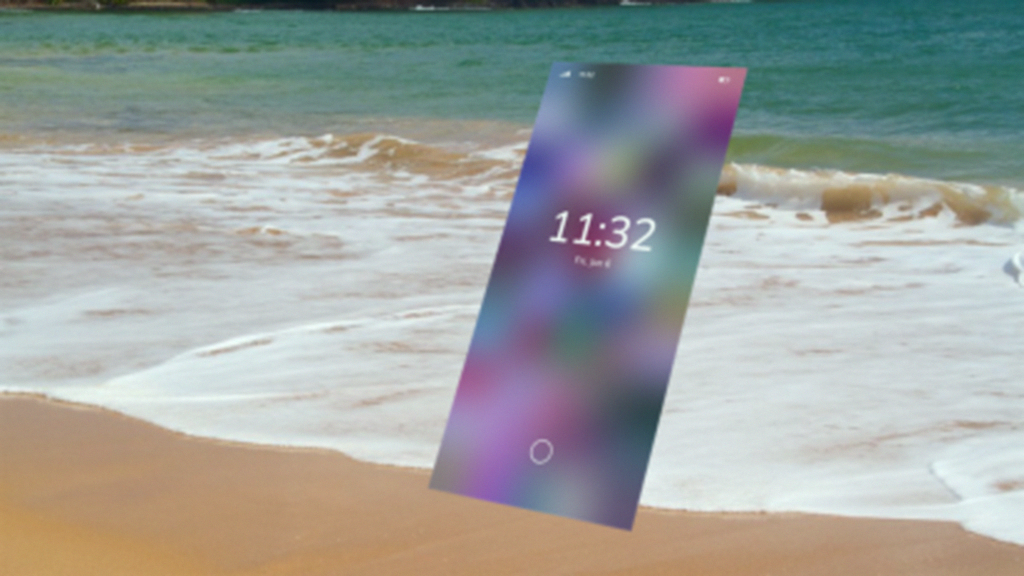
11.32
